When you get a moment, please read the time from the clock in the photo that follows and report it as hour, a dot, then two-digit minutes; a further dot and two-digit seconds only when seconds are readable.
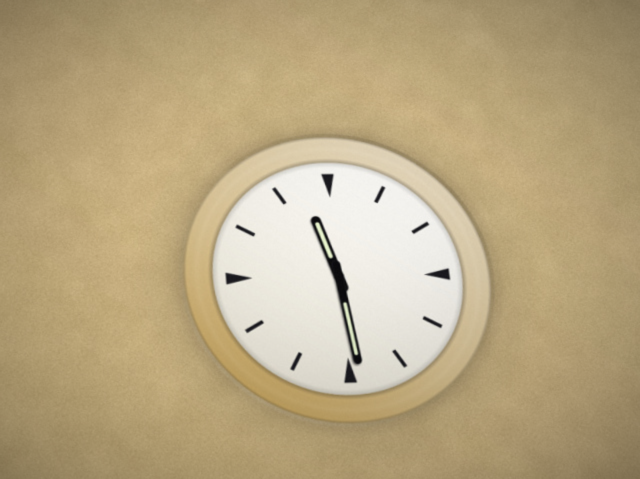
11.29
